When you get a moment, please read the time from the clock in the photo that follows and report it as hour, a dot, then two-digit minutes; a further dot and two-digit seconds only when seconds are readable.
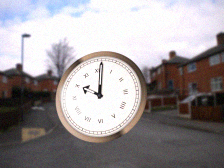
10.01
